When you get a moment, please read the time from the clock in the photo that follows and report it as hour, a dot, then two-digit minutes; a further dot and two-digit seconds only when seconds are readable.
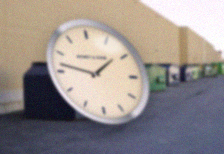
1.47
